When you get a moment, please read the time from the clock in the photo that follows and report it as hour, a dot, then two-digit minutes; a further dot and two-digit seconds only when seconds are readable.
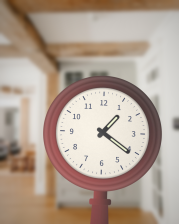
1.21
